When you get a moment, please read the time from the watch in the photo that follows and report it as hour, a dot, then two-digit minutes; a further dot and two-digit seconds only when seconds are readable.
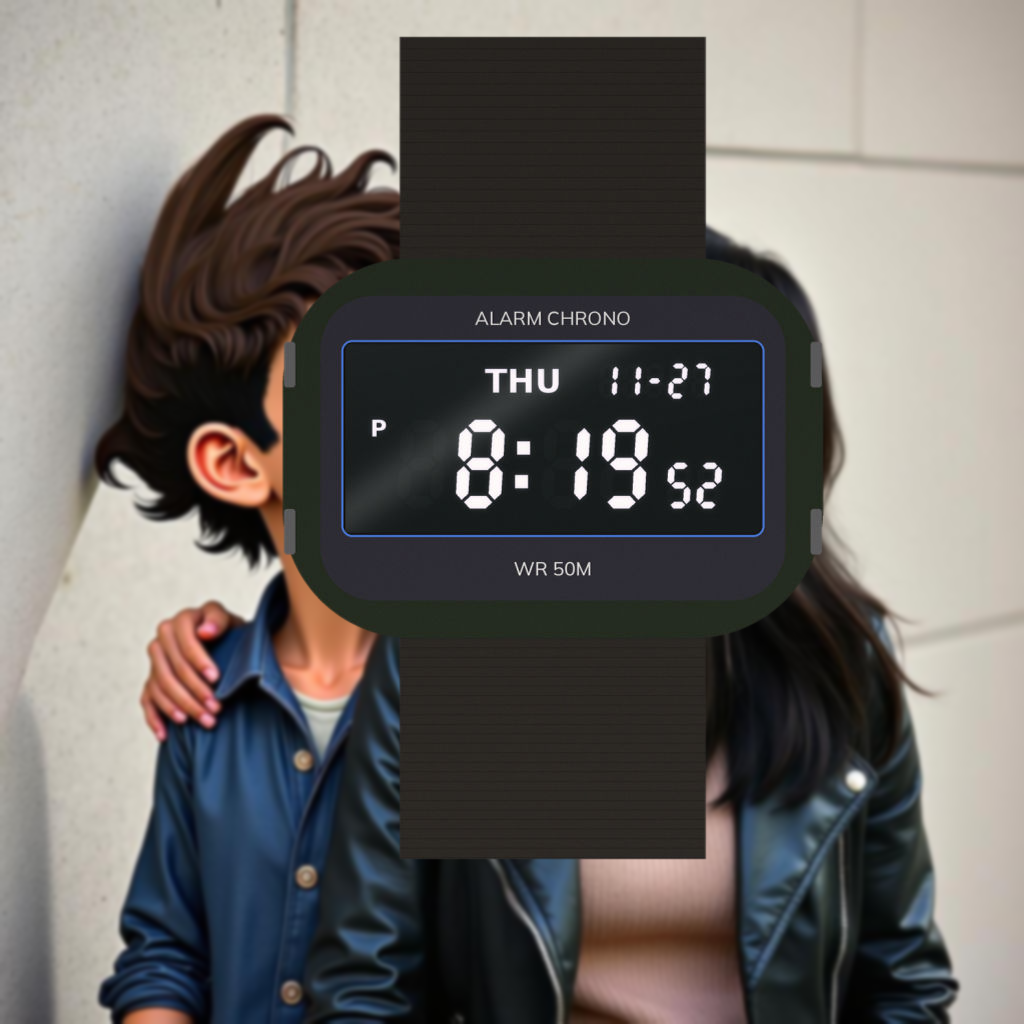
8.19.52
